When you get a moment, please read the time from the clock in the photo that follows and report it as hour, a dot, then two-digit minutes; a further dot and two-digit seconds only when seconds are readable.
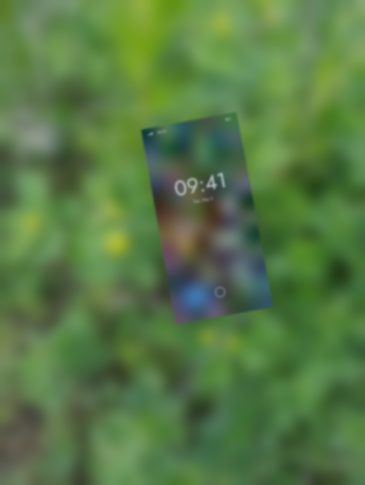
9.41
